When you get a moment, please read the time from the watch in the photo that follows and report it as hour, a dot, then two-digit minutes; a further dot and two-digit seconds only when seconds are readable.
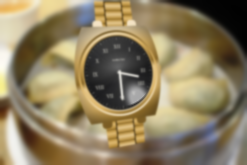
3.30
